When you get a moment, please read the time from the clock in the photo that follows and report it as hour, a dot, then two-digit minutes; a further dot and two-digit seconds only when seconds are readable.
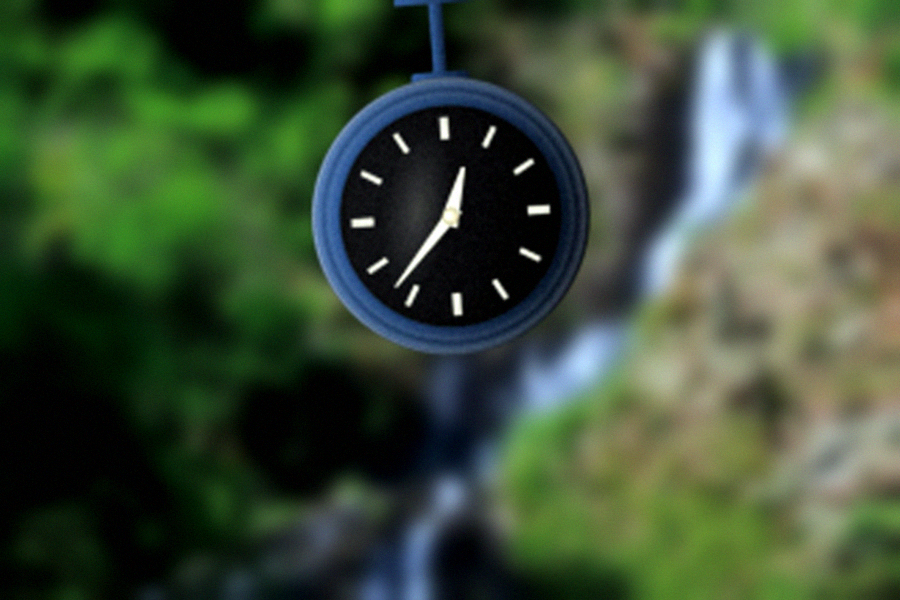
12.37
